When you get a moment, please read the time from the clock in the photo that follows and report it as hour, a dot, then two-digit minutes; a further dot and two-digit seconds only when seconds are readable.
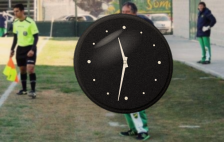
11.32
